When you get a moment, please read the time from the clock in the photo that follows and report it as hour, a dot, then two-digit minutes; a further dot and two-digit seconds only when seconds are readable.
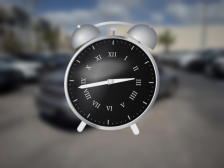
2.43
